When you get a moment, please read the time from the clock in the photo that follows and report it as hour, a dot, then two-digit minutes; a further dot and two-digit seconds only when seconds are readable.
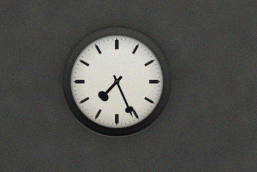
7.26
